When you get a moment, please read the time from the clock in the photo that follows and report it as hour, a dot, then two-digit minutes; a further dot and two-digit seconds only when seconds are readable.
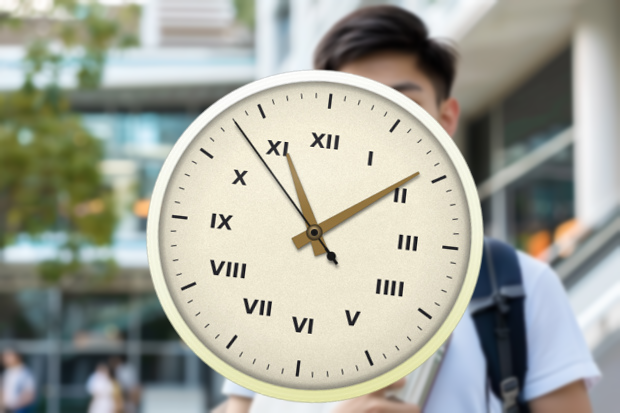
11.08.53
